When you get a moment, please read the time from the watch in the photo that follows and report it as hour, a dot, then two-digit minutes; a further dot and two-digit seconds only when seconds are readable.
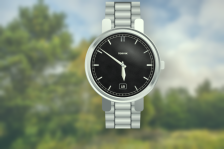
5.51
